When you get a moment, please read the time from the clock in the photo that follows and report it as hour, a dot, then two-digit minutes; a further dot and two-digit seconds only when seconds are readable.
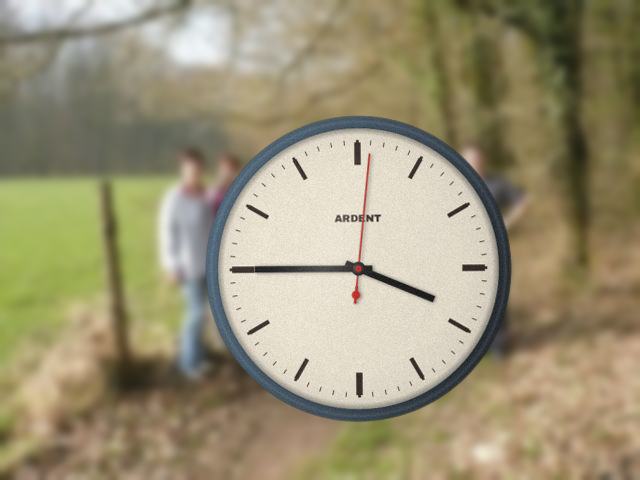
3.45.01
